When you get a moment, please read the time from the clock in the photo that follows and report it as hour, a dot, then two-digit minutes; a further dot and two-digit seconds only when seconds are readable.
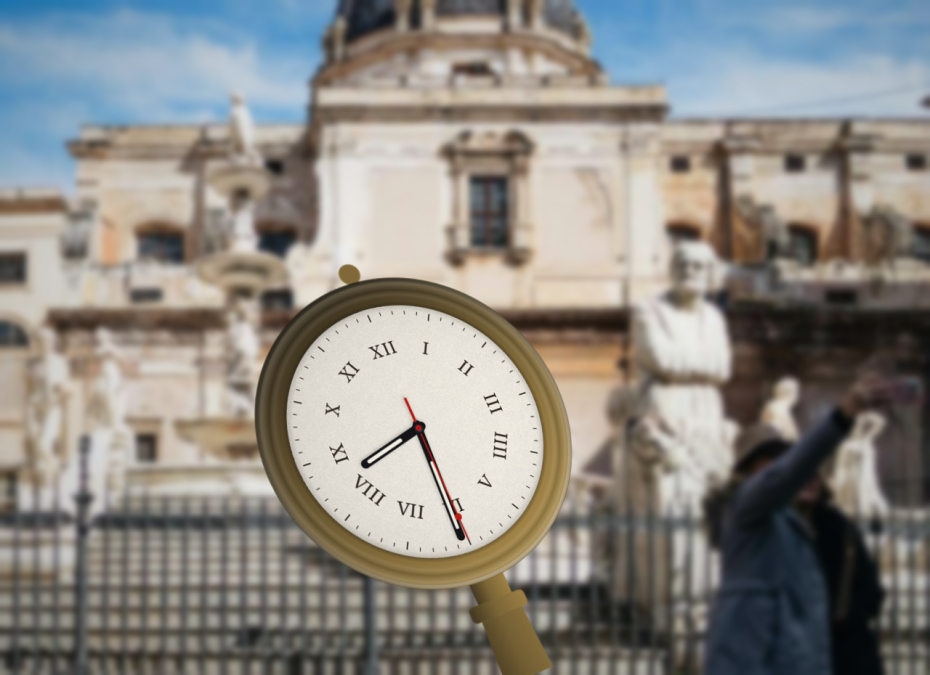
8.30.30
